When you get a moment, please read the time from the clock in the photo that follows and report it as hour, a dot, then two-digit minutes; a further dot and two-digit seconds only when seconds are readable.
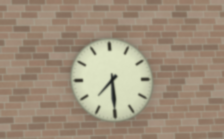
7.30
